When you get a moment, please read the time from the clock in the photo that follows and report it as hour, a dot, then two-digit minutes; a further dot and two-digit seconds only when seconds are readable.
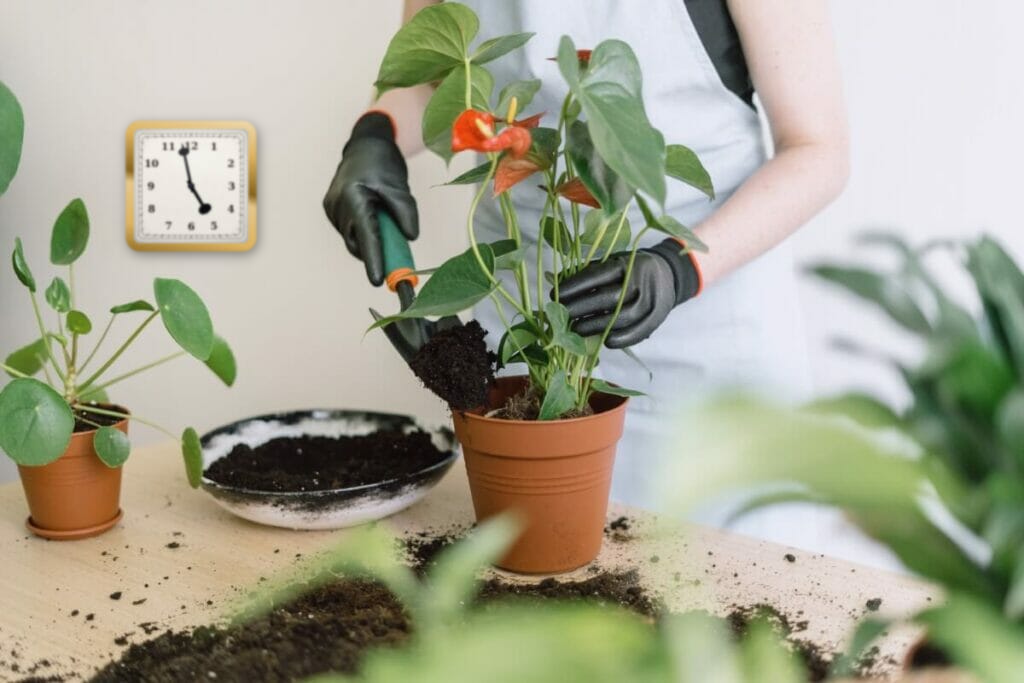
4.58
